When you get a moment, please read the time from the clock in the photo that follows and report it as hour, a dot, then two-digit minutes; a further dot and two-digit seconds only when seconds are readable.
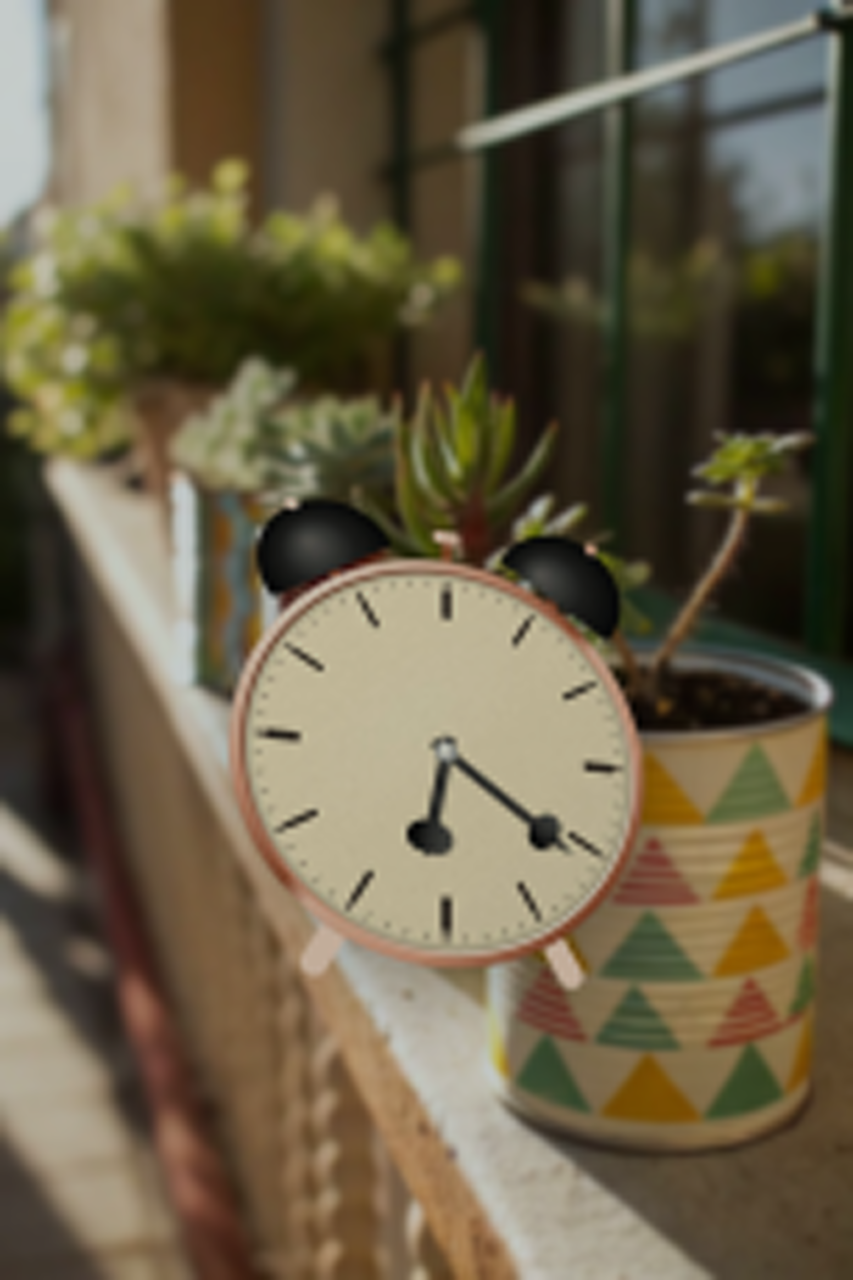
6.21
